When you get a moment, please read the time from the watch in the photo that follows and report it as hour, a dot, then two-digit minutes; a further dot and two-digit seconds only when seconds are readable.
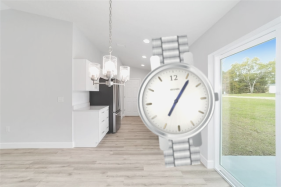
7.06
